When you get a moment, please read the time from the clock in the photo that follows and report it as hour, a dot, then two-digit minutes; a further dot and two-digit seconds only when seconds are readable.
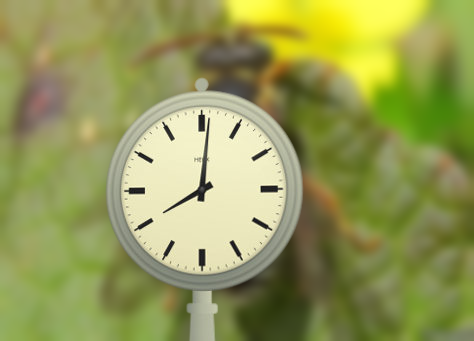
8.01
